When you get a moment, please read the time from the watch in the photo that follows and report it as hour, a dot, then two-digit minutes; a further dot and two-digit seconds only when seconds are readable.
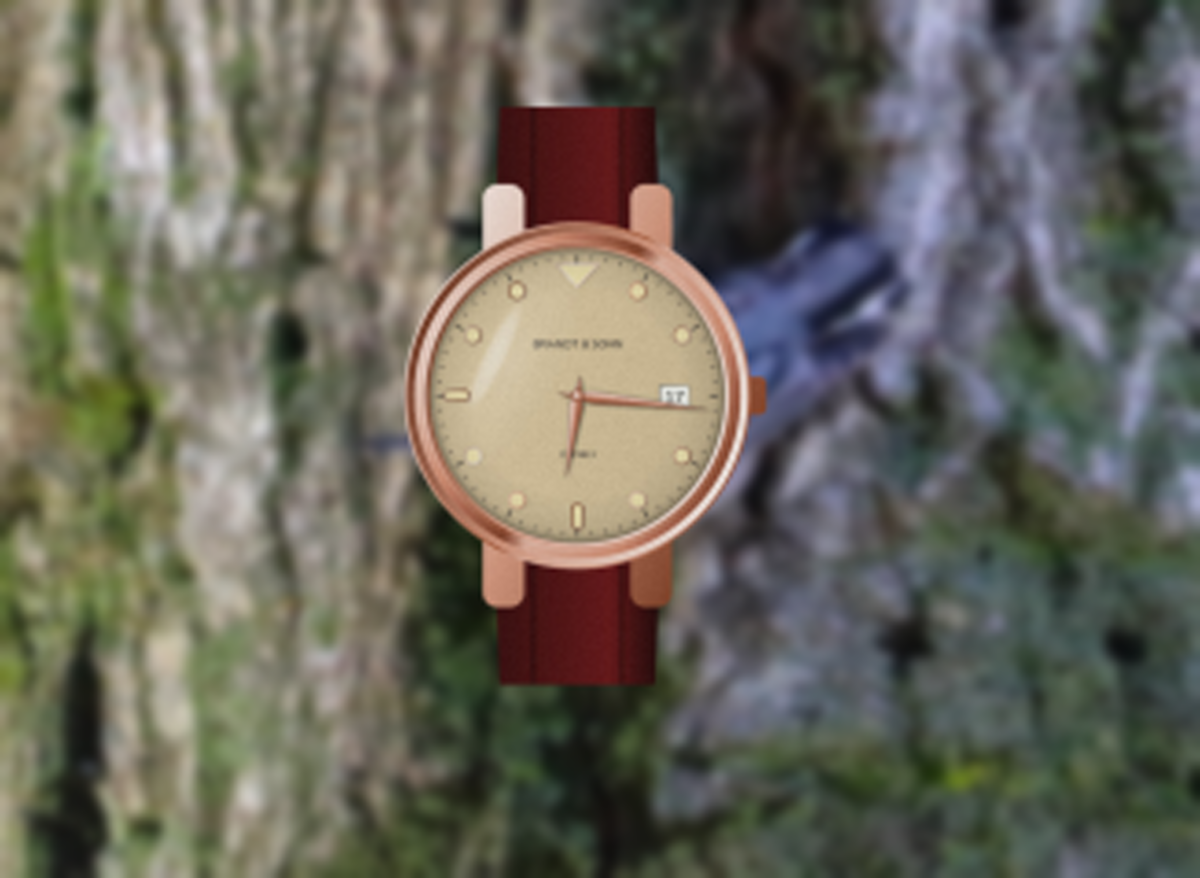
6.16
